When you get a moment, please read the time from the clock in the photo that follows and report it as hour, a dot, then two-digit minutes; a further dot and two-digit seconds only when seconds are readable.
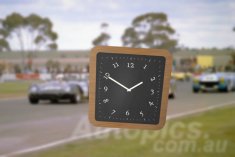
1.50
